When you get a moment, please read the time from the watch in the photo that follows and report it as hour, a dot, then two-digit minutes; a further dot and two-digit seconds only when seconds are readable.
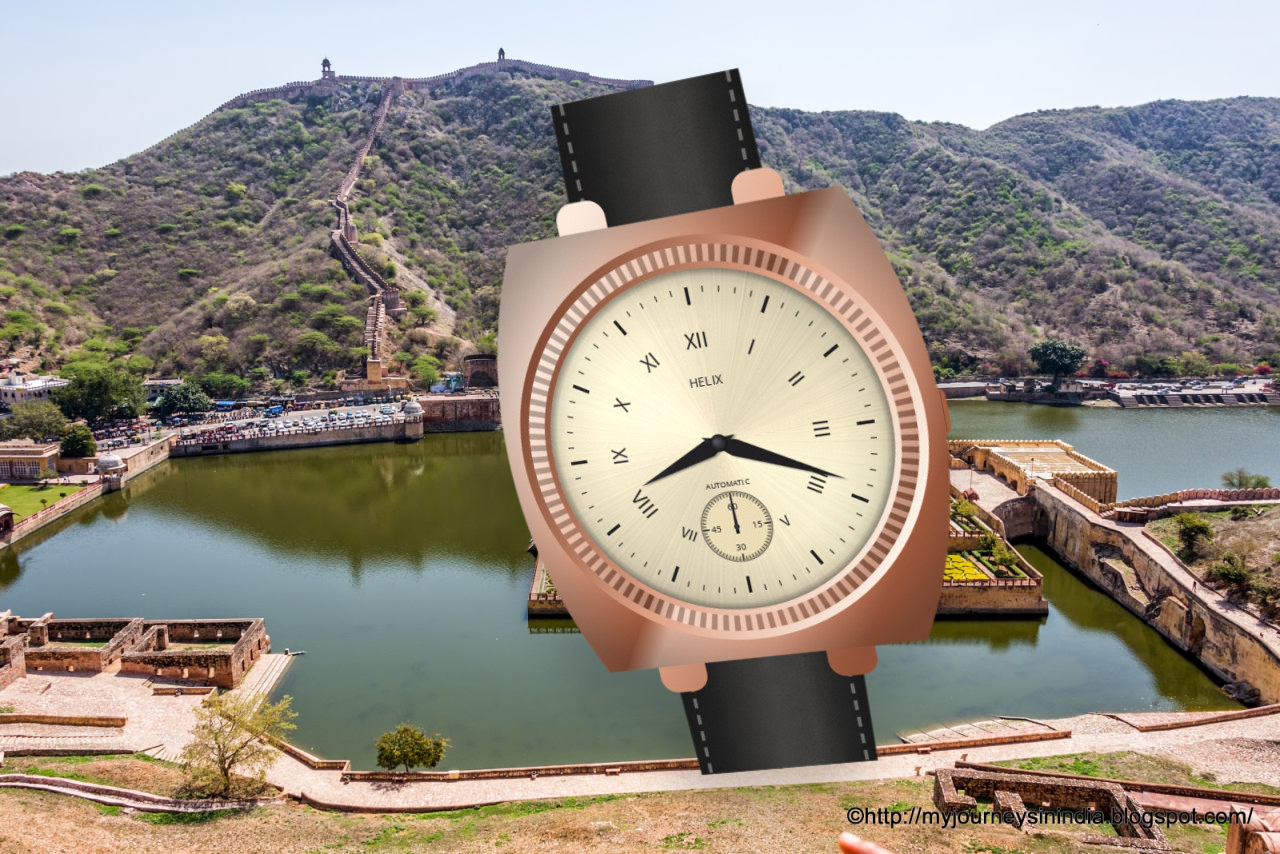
8.19.00
